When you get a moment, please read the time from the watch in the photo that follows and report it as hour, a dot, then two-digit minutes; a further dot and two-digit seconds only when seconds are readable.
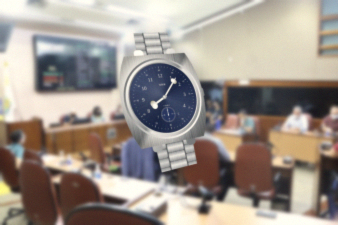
8.07
